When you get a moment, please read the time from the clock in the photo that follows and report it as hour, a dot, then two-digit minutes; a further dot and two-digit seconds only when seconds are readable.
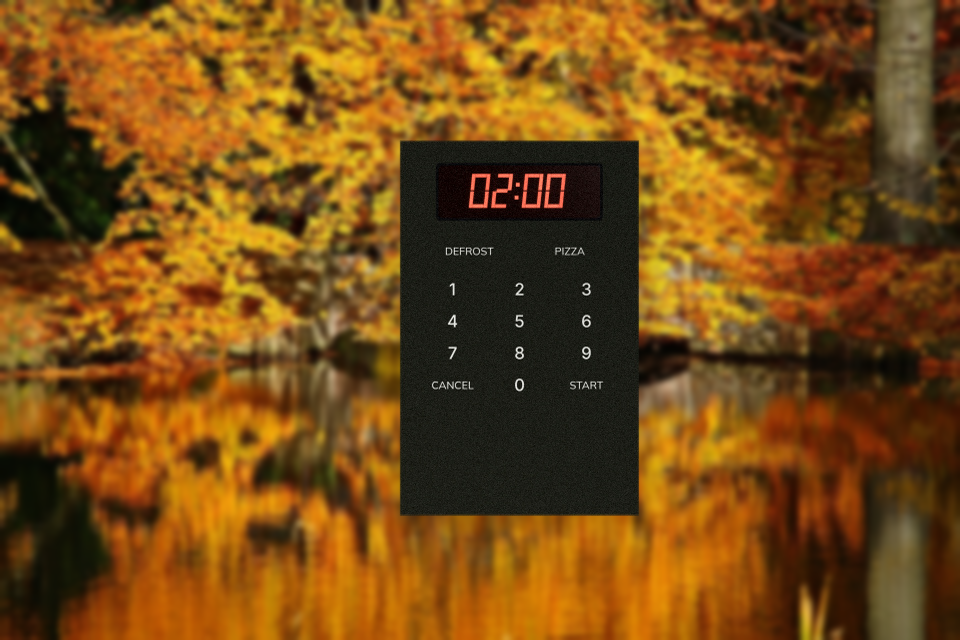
2.00
